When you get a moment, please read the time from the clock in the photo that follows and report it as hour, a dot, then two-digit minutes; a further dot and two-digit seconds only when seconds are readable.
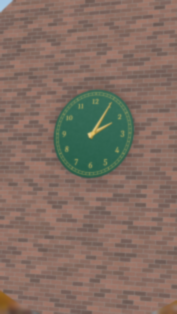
2.05
